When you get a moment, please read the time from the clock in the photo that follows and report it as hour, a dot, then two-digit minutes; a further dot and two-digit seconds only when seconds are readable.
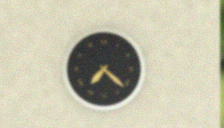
7.22
